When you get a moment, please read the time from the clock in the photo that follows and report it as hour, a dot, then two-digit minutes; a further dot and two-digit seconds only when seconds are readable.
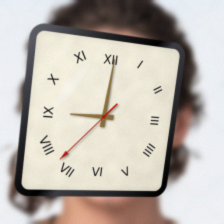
9.00.37
